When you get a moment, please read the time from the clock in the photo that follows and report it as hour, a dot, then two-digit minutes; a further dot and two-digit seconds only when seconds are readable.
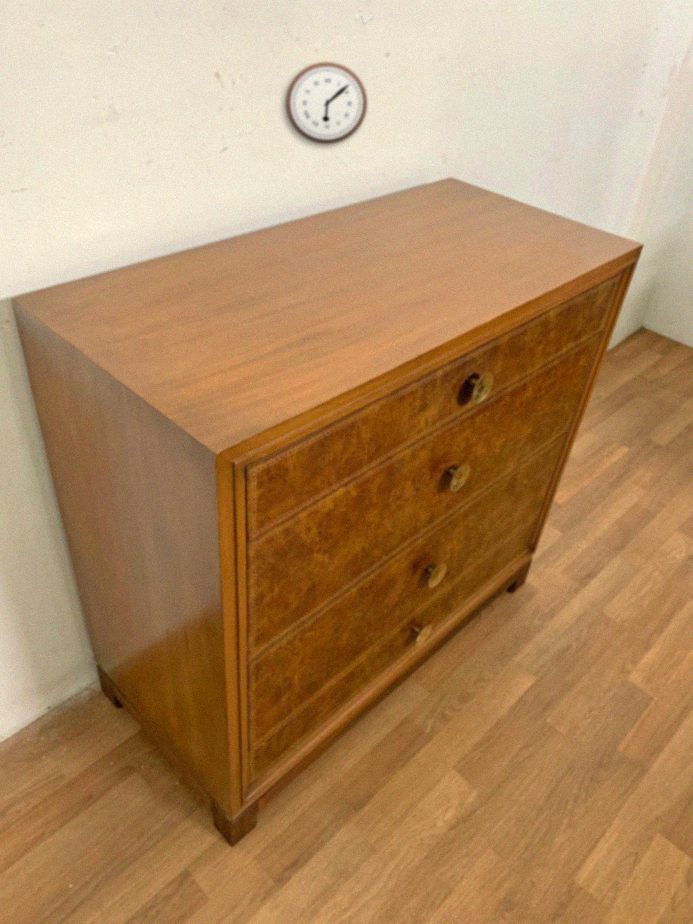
6.08
